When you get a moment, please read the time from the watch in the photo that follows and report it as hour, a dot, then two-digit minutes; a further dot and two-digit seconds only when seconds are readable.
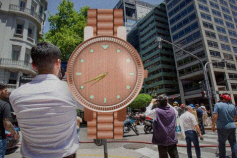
7.41
